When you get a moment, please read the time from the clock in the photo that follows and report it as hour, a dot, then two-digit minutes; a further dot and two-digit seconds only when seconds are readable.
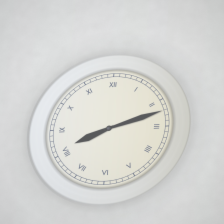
8.12
